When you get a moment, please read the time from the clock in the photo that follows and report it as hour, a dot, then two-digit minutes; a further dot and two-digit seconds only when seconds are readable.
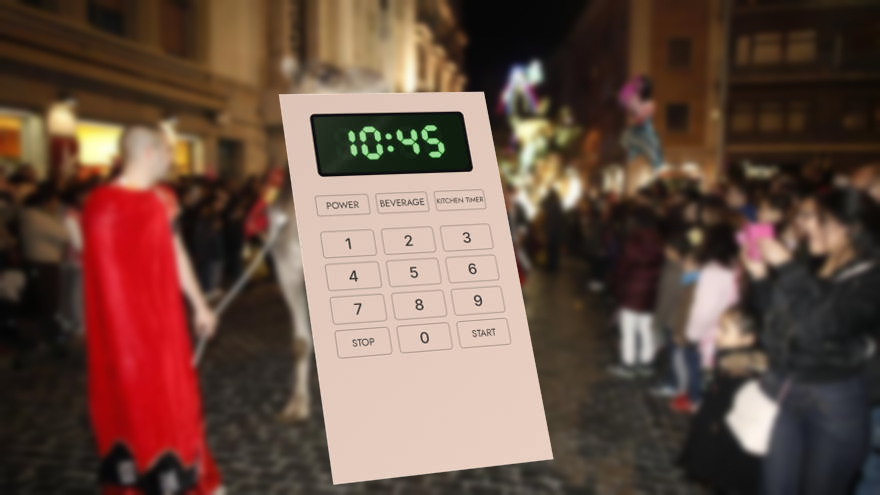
10.45
